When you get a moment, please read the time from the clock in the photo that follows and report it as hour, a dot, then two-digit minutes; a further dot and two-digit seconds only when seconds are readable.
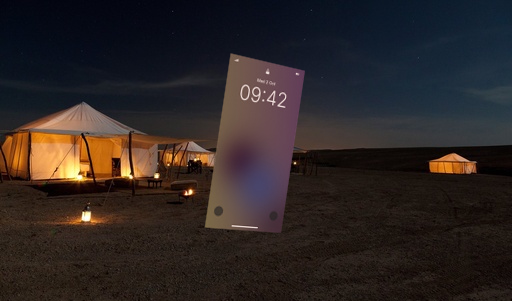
9.42
